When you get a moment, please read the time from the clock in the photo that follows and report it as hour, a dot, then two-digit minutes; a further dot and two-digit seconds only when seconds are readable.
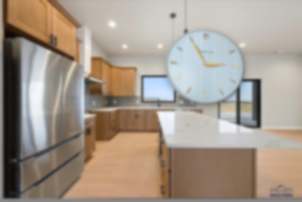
2.55
